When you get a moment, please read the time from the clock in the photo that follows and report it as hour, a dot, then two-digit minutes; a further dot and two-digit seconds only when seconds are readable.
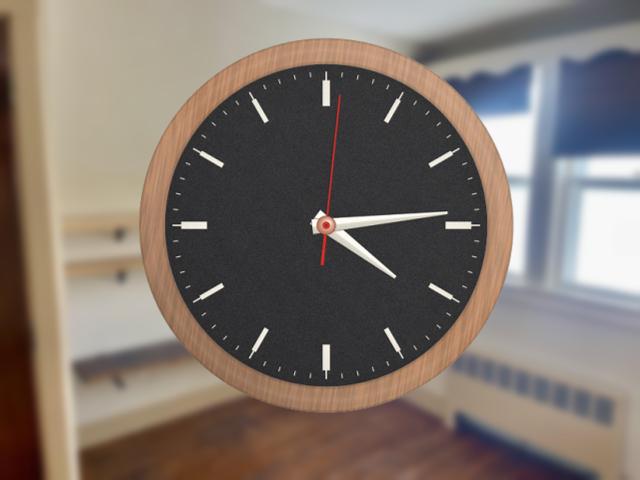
4.14.01
